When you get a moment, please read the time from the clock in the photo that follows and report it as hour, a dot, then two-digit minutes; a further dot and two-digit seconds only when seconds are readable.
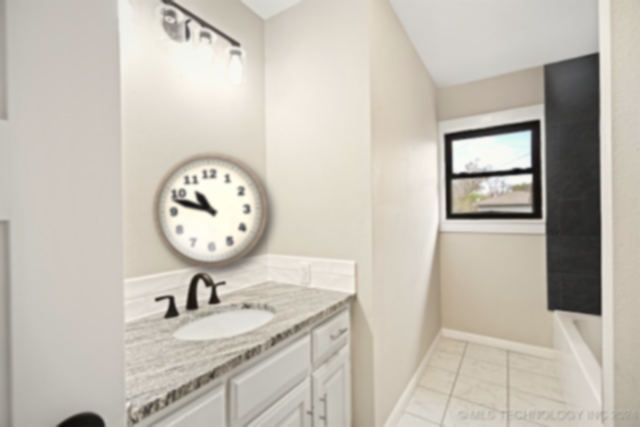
10.48
